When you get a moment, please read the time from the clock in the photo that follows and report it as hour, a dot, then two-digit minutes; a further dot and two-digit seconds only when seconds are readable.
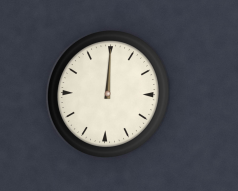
12.00
